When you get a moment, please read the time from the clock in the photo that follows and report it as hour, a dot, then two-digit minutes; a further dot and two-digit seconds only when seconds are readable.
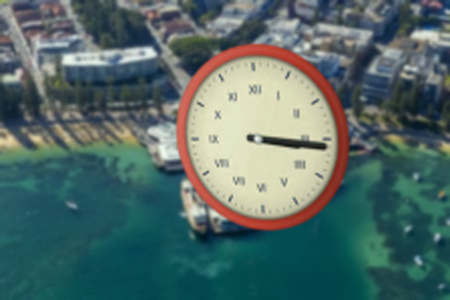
3.16
